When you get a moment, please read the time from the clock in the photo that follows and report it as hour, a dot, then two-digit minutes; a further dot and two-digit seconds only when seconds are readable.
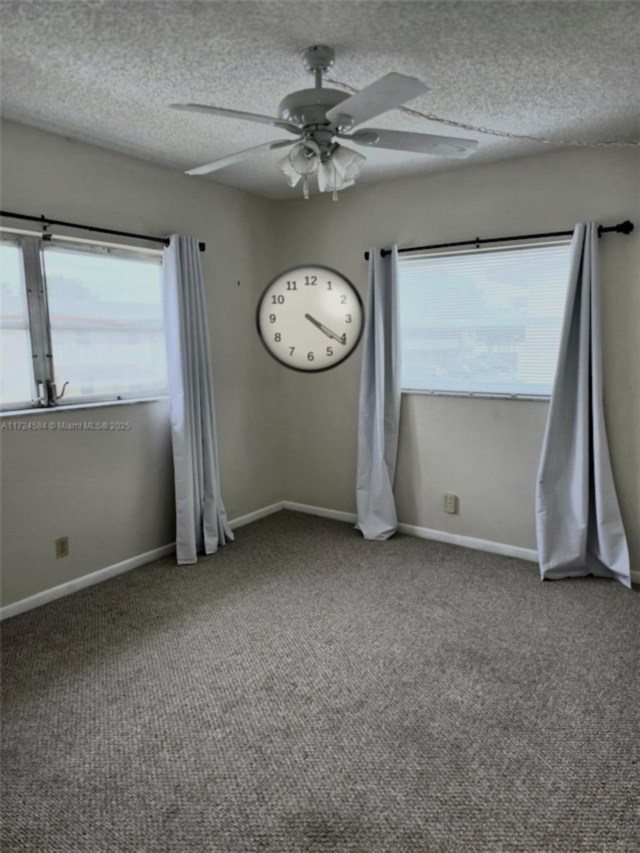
4.21
